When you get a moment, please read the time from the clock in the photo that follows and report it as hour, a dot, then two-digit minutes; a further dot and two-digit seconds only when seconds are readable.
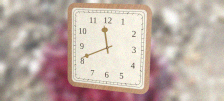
11.41
